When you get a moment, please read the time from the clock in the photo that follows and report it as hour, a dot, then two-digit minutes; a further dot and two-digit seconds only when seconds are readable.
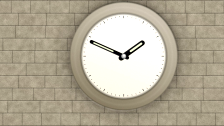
1.49
